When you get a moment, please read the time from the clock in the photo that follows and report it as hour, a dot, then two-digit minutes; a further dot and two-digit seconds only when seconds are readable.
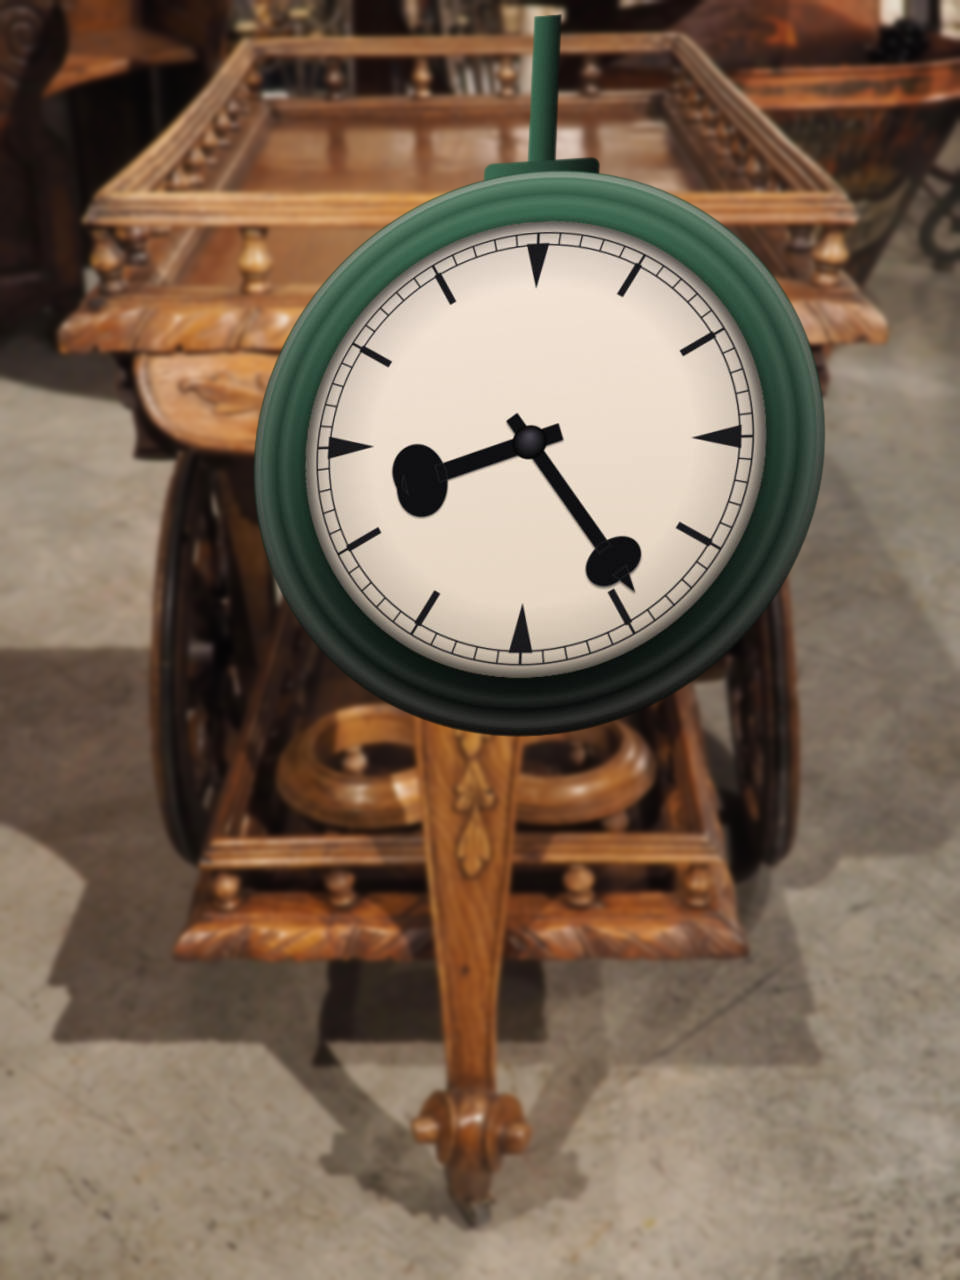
8.24
